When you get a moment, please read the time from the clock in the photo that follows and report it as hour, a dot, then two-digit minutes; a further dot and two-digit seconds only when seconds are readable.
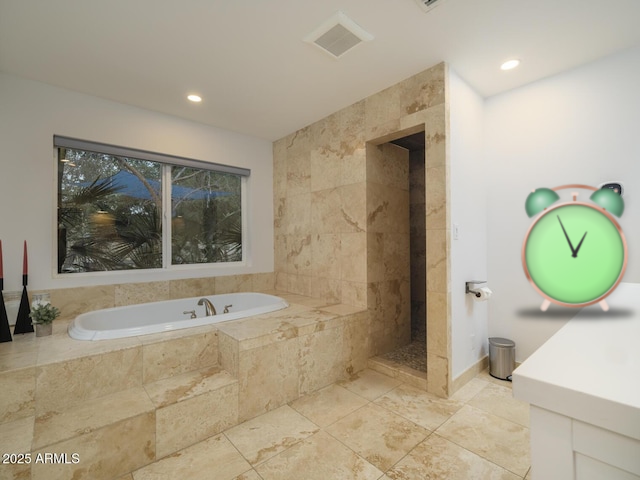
12.56
